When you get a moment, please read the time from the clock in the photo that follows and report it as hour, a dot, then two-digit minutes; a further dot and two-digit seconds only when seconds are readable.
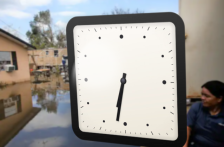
6.32
